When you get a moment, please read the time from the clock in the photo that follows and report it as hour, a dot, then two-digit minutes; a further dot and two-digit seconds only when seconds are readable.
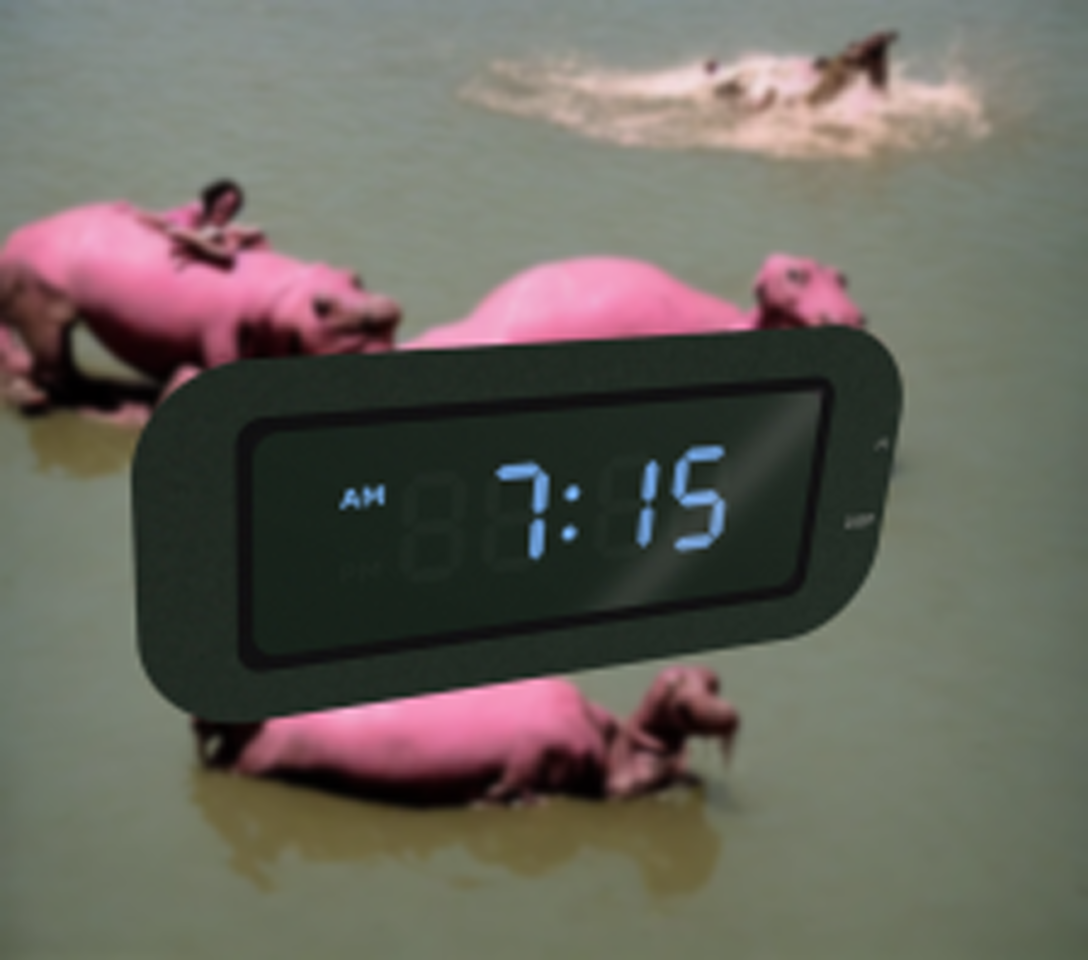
7.15
